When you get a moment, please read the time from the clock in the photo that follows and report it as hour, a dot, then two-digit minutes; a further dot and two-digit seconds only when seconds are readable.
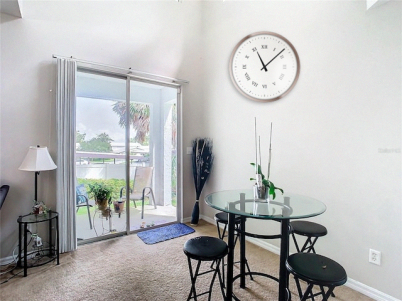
11.08
